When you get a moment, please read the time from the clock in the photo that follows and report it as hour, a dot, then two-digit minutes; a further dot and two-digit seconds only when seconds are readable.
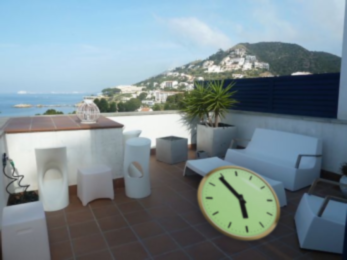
5.54
